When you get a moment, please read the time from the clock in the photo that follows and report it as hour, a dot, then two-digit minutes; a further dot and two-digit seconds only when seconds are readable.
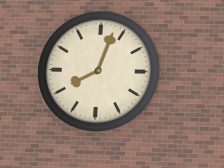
8.03
